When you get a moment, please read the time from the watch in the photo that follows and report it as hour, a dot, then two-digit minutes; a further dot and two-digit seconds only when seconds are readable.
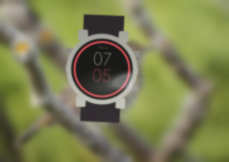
7.05
